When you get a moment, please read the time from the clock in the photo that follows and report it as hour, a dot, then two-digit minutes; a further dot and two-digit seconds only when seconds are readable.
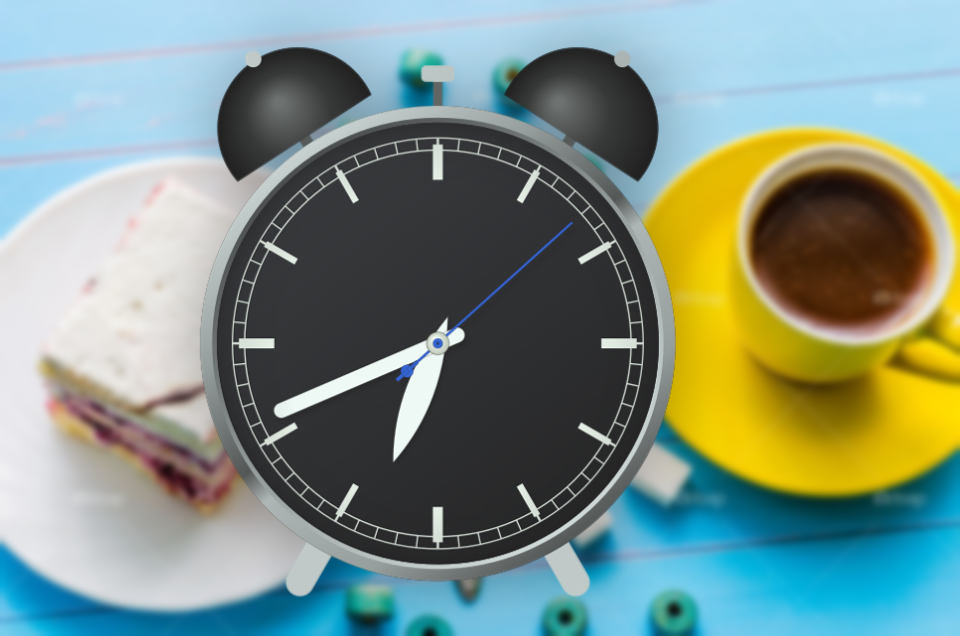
6.41.08
